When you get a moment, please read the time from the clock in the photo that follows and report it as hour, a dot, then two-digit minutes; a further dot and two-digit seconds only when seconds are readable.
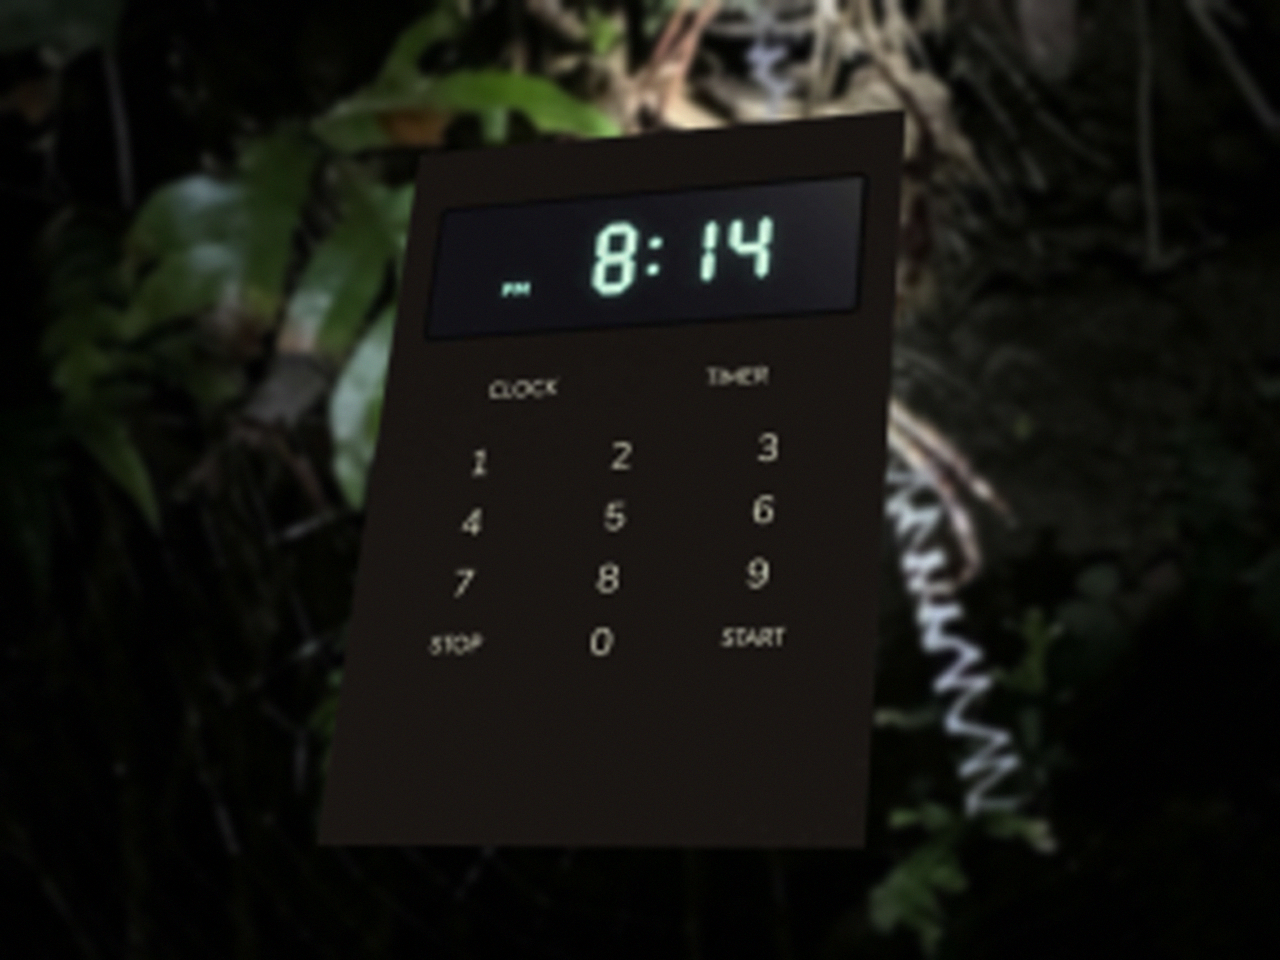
8.14
